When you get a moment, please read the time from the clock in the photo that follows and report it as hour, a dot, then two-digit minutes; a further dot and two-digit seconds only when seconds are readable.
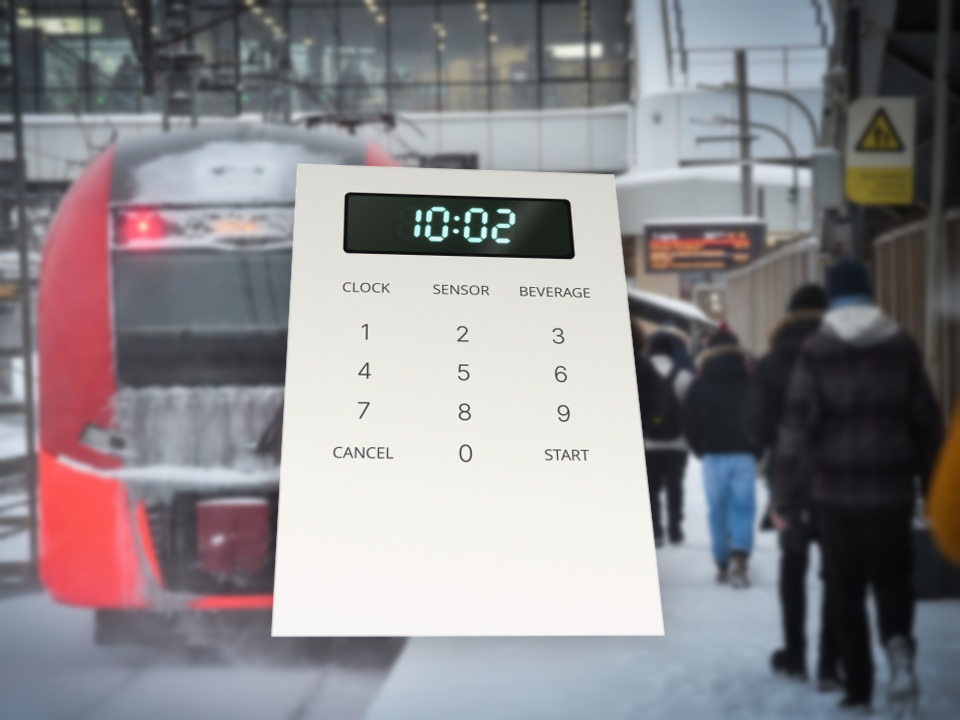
10.02
